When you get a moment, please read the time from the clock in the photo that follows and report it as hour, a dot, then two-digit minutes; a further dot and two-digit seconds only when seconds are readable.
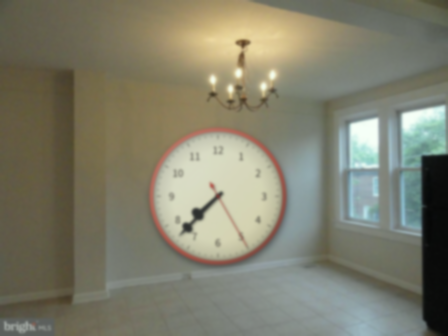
7.37.25
